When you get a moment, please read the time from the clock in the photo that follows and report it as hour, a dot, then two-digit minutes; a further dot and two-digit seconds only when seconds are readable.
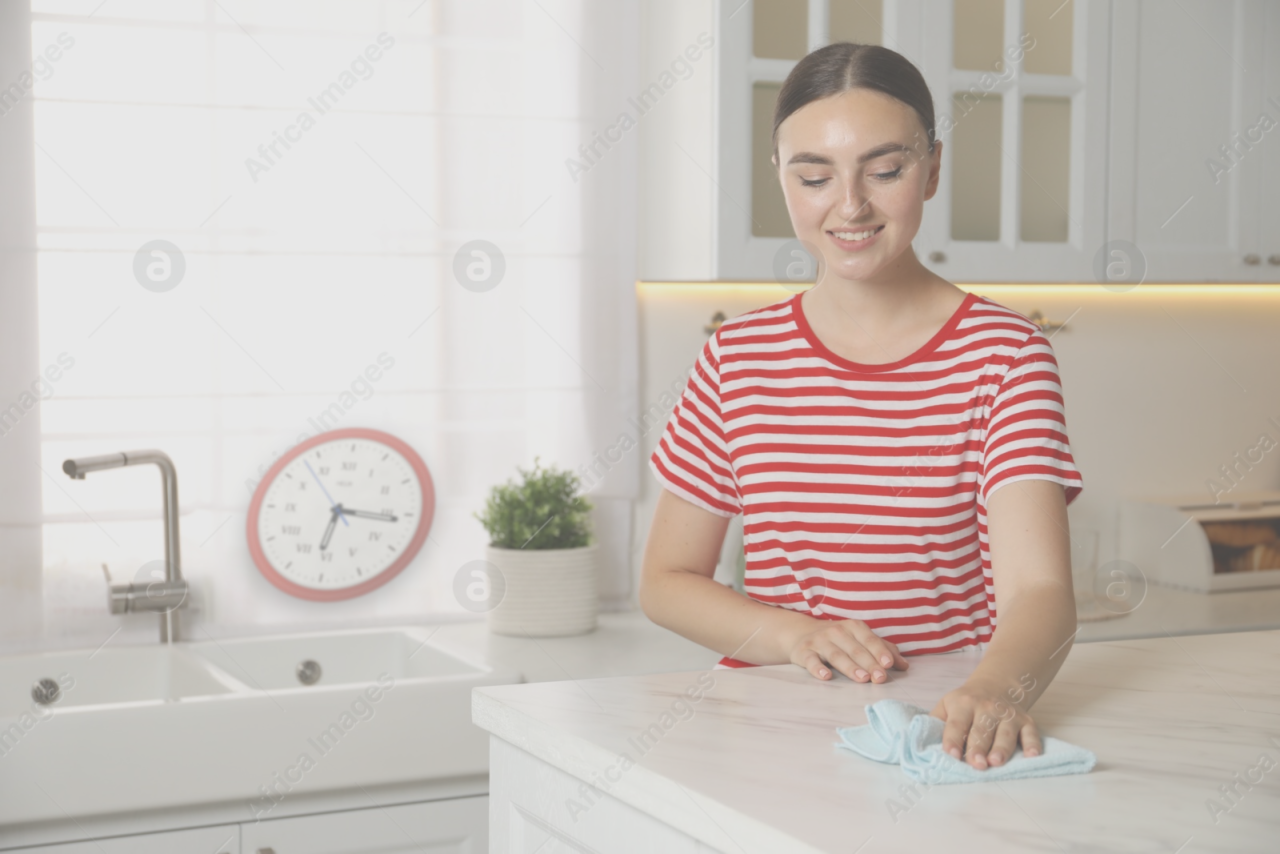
6.15.53
